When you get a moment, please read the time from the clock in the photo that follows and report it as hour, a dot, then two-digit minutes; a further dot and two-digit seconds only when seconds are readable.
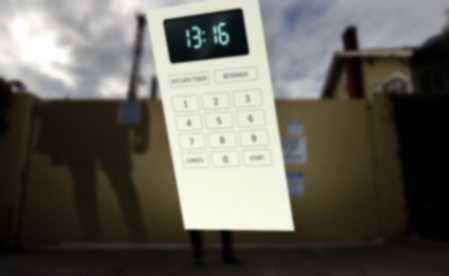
13.16
